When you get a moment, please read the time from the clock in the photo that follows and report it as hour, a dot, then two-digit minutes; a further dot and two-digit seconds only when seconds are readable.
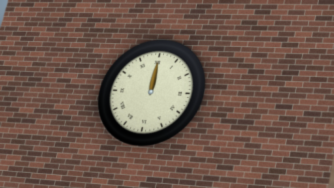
12.00
